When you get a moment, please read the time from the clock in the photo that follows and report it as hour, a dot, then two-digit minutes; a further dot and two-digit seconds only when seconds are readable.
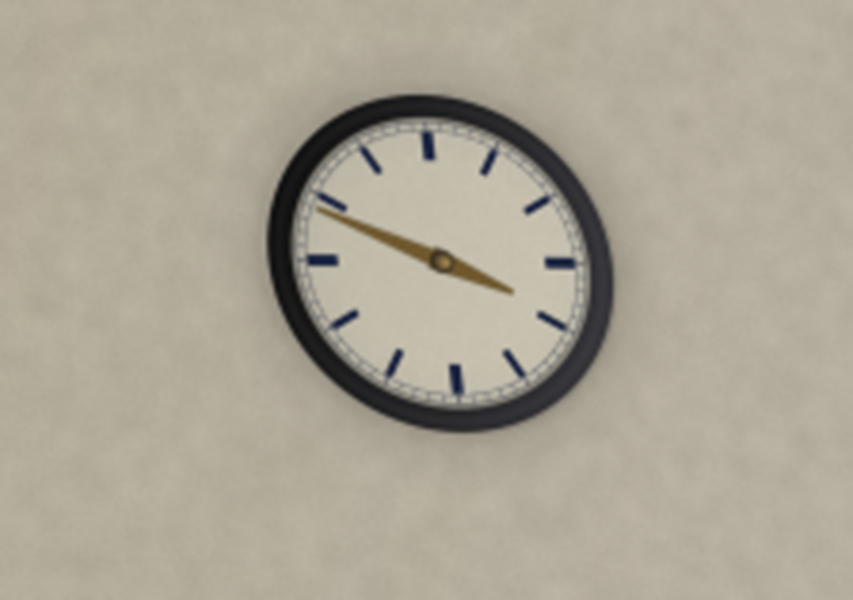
3.49
